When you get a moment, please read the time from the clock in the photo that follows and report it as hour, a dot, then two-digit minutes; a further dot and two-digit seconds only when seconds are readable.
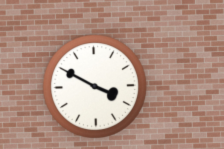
3.50
